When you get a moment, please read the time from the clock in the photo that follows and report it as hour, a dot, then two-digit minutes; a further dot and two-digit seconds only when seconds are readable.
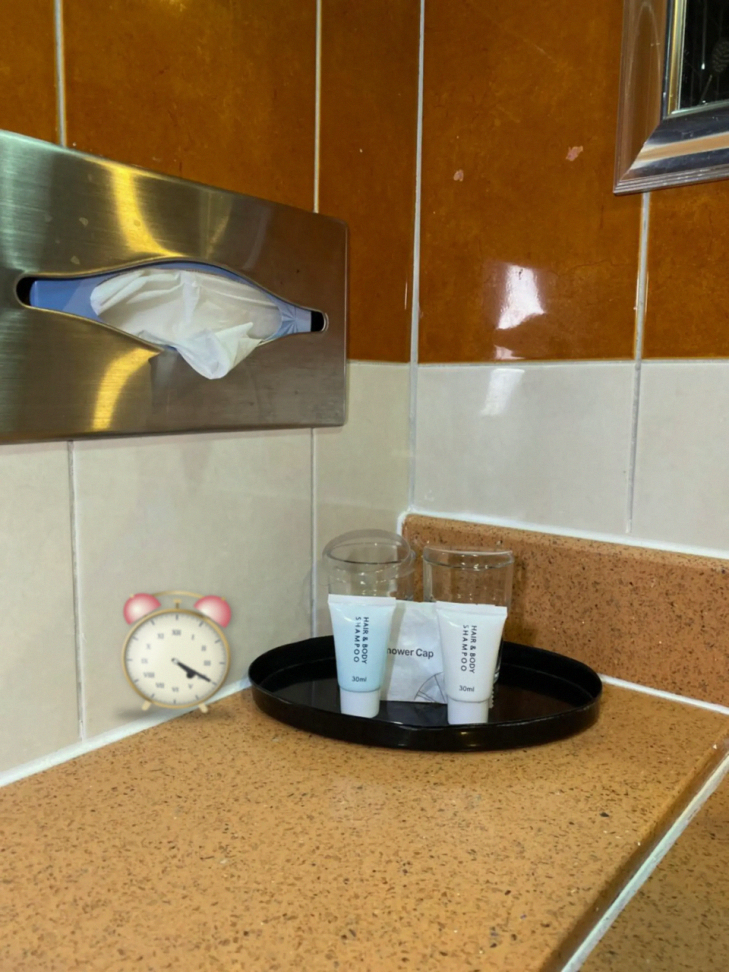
4.20
